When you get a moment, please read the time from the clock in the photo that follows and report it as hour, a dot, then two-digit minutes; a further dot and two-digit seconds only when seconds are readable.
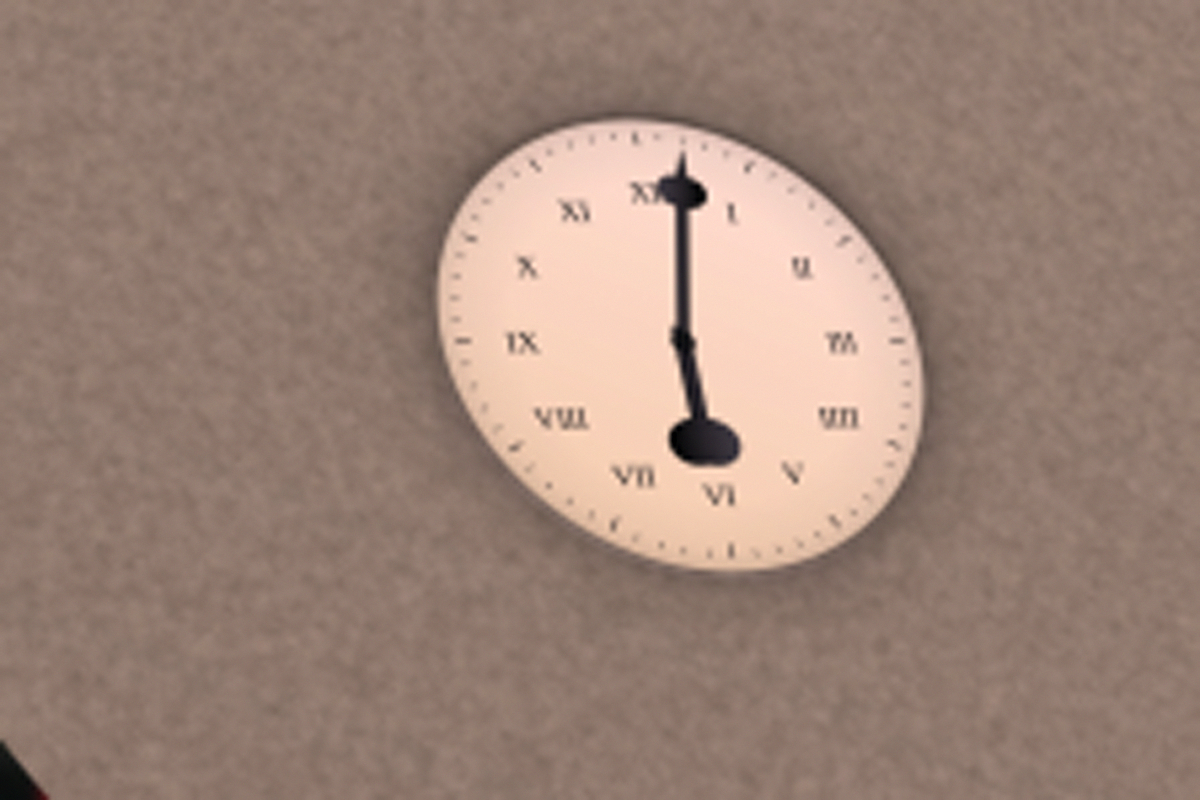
6.02
